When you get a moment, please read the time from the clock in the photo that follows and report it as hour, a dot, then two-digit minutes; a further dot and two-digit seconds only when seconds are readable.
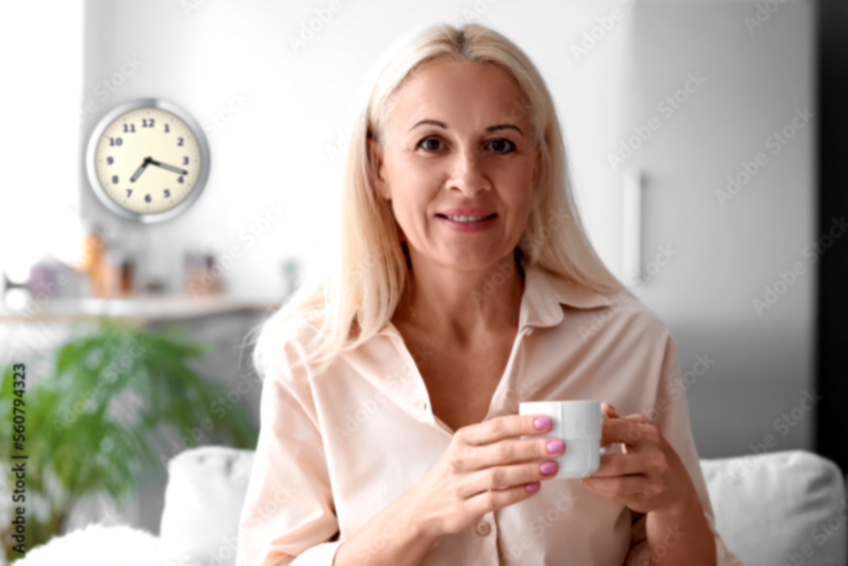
7.18
